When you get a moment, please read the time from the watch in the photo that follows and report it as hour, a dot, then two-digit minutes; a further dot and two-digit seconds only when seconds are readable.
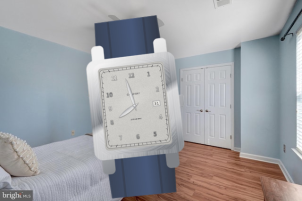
7.58
